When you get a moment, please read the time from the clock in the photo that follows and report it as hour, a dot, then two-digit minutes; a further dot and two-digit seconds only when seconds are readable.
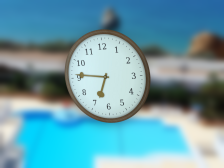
6.46
